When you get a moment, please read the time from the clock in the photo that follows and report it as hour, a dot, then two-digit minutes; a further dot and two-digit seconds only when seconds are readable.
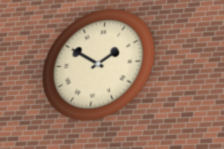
1.50
